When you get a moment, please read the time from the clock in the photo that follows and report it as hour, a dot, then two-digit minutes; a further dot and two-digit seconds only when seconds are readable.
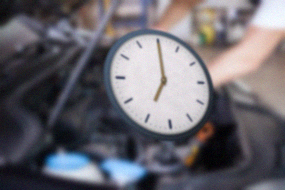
7.00
